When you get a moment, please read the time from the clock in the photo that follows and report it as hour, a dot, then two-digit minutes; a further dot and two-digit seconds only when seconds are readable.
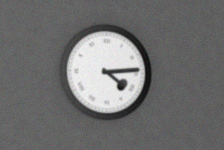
4.14
